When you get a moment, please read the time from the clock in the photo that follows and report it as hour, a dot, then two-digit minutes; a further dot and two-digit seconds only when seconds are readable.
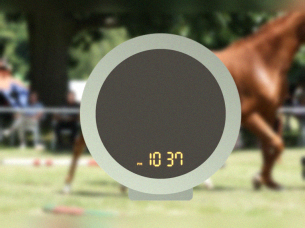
10.37
